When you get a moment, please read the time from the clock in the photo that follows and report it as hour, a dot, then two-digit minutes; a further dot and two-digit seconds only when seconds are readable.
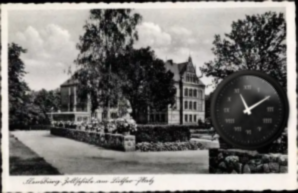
11.10
